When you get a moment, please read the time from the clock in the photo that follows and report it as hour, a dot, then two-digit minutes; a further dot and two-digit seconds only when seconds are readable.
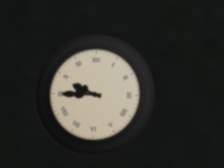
9.45
